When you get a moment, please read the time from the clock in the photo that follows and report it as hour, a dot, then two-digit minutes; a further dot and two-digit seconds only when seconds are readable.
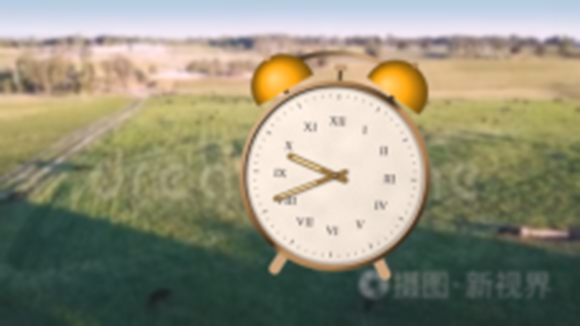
9.41
